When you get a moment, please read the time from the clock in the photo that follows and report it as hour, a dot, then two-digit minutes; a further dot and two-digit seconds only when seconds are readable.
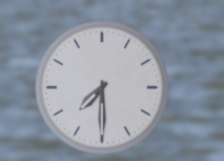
7.30
